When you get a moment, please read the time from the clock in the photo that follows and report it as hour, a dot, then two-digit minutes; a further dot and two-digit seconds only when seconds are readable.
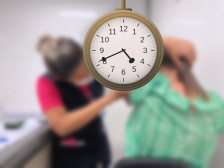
4.41
